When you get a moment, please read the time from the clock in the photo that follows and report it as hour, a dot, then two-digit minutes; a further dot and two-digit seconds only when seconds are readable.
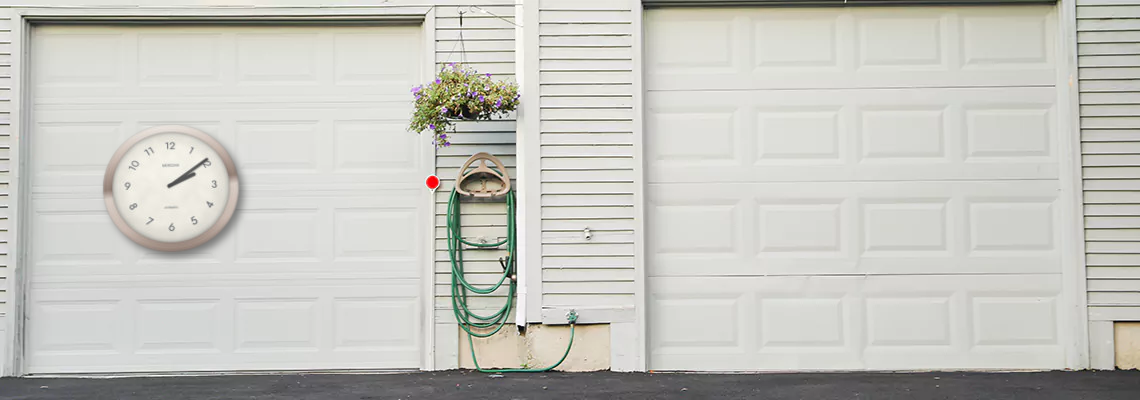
2.09
